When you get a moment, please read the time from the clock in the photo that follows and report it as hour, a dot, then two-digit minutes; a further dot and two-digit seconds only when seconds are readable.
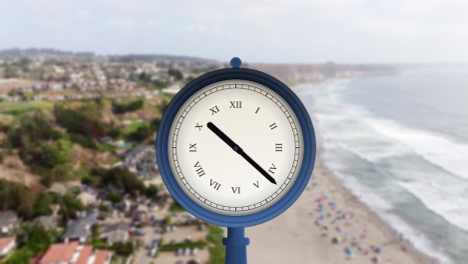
10.22
